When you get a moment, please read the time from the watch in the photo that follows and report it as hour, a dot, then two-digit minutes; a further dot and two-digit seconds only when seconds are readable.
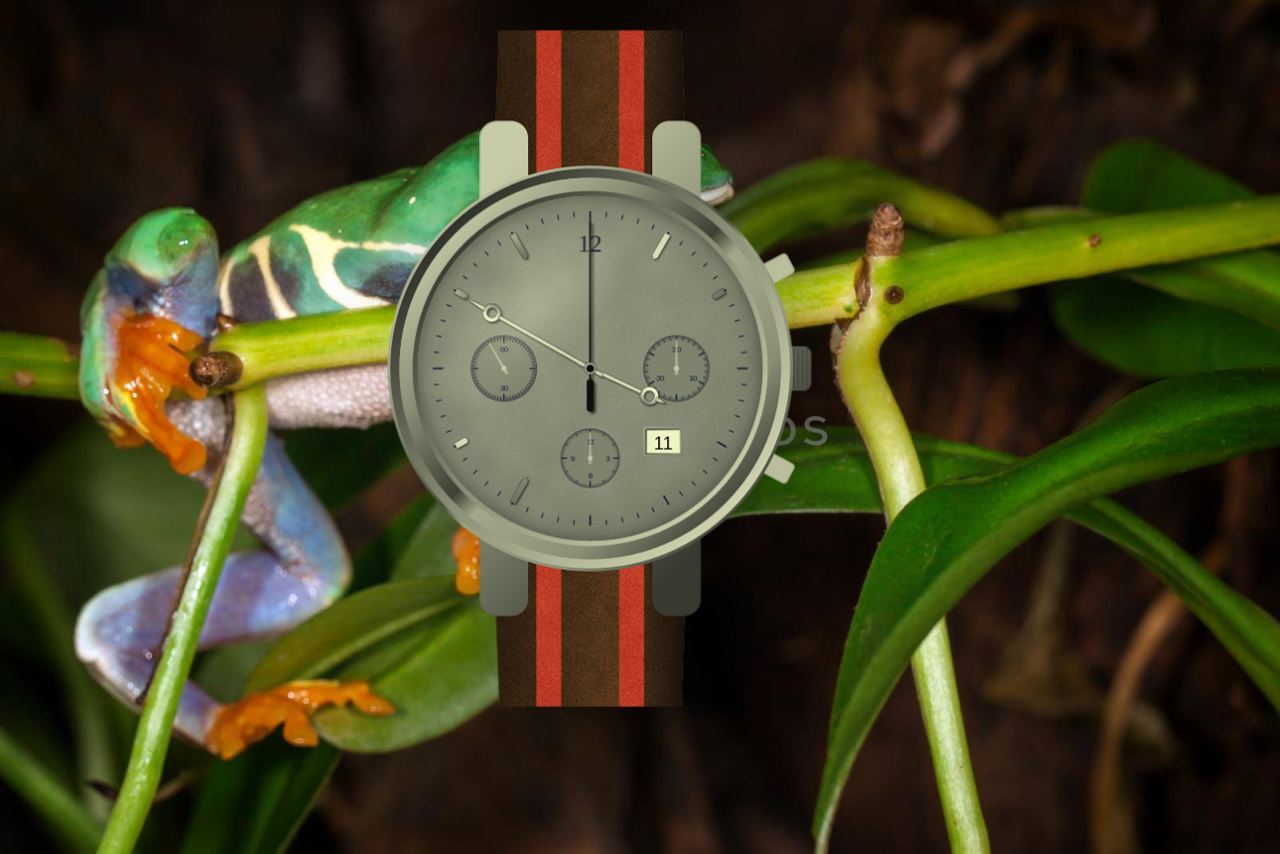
3.49.55
